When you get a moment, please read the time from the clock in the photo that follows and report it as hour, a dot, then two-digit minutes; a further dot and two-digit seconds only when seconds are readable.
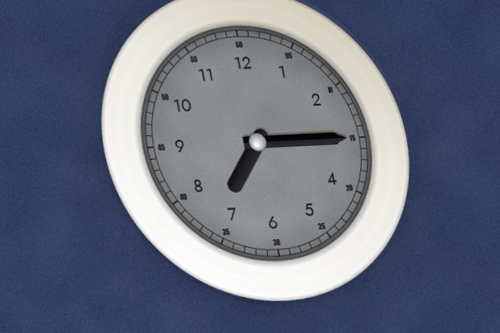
7.15
